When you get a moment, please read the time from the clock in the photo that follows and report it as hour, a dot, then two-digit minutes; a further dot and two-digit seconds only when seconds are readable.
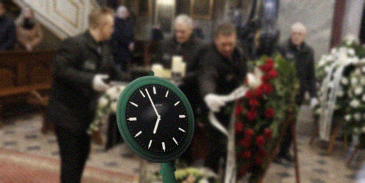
6.57
